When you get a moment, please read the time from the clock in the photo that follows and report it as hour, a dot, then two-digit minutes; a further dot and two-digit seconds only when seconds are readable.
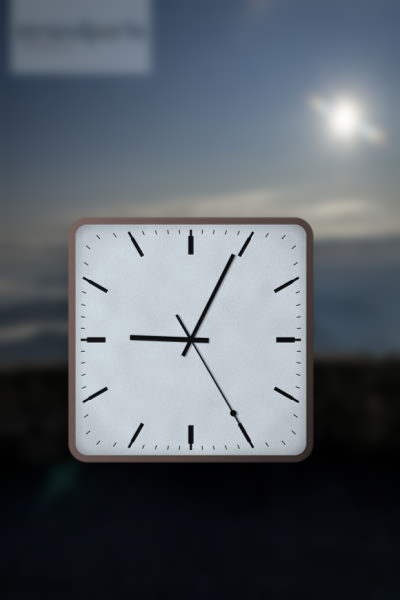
9.04.25
